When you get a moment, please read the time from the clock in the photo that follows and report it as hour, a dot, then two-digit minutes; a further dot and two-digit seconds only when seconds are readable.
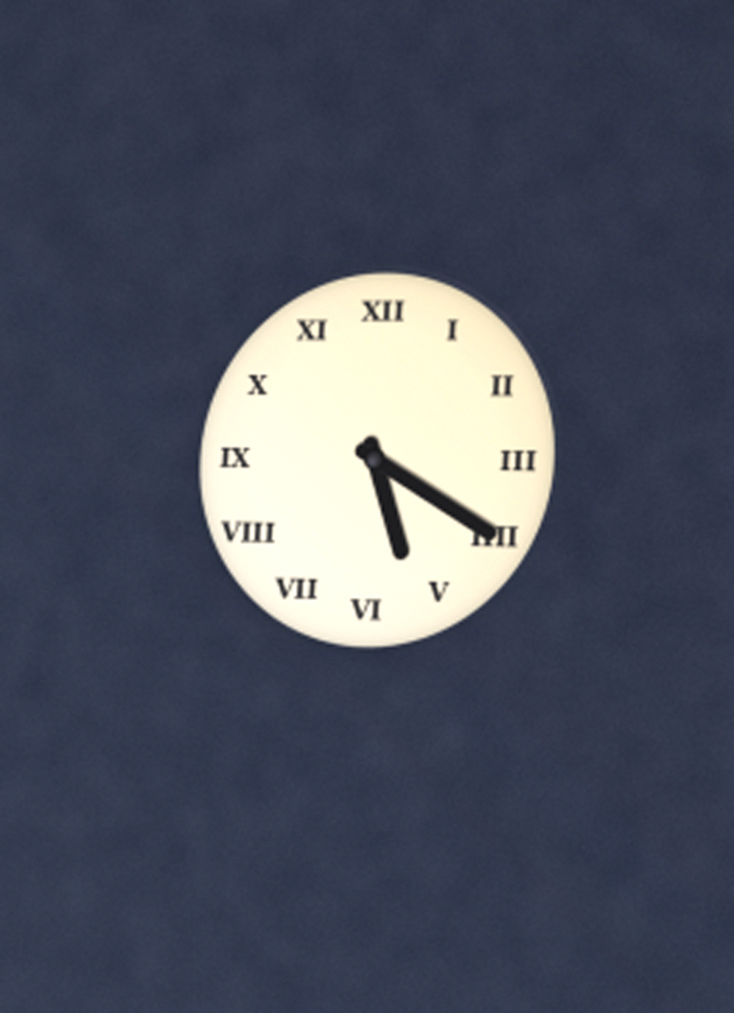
5.20
